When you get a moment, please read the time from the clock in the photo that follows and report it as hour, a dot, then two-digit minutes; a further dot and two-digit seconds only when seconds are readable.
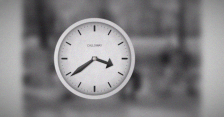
3.39
